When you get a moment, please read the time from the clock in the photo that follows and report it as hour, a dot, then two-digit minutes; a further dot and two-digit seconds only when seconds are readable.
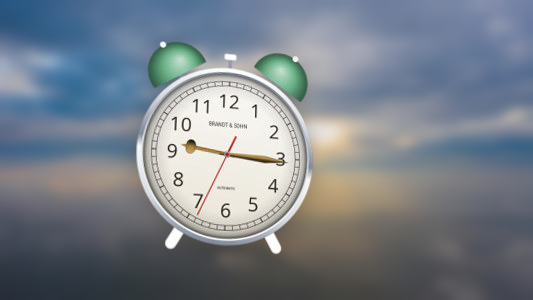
9.15.34
